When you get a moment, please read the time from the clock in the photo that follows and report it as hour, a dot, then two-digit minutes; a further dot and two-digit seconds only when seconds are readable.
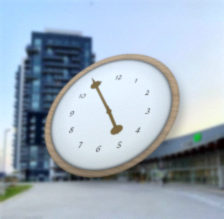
4.54
